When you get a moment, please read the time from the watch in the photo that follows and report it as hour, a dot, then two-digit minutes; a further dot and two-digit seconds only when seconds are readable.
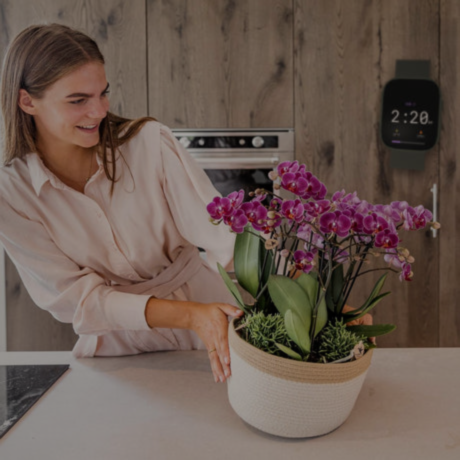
2.20
